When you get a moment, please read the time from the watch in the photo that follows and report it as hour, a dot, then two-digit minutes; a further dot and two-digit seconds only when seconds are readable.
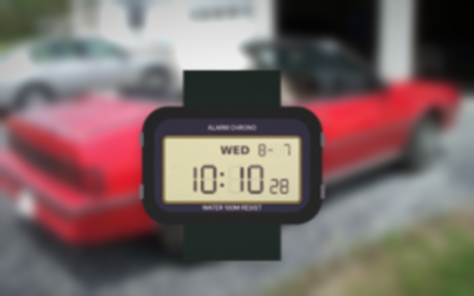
10.10.28
